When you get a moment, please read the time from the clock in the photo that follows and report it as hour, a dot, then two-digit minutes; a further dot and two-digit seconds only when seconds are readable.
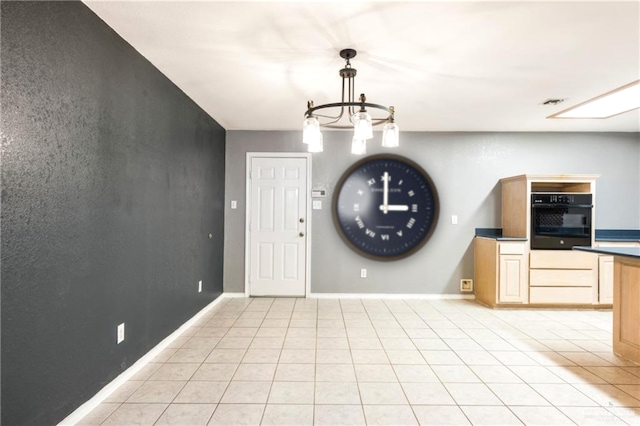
3.00
